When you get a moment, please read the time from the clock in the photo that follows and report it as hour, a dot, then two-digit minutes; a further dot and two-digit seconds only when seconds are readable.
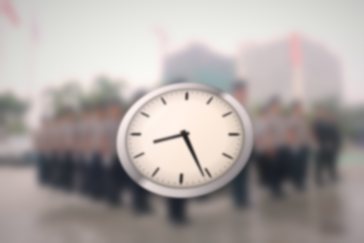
8.26
